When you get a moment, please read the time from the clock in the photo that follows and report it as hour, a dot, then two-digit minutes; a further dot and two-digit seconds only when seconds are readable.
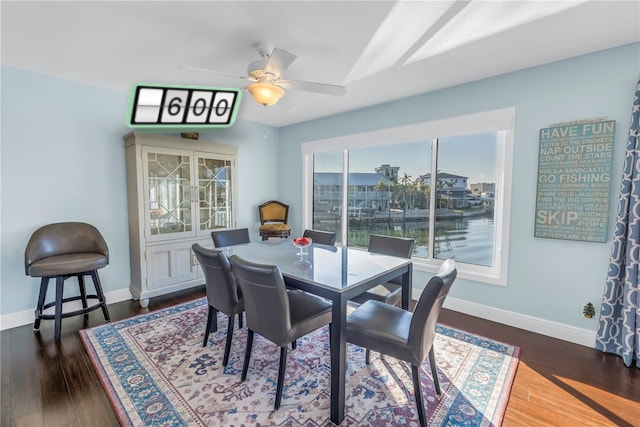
6.00
